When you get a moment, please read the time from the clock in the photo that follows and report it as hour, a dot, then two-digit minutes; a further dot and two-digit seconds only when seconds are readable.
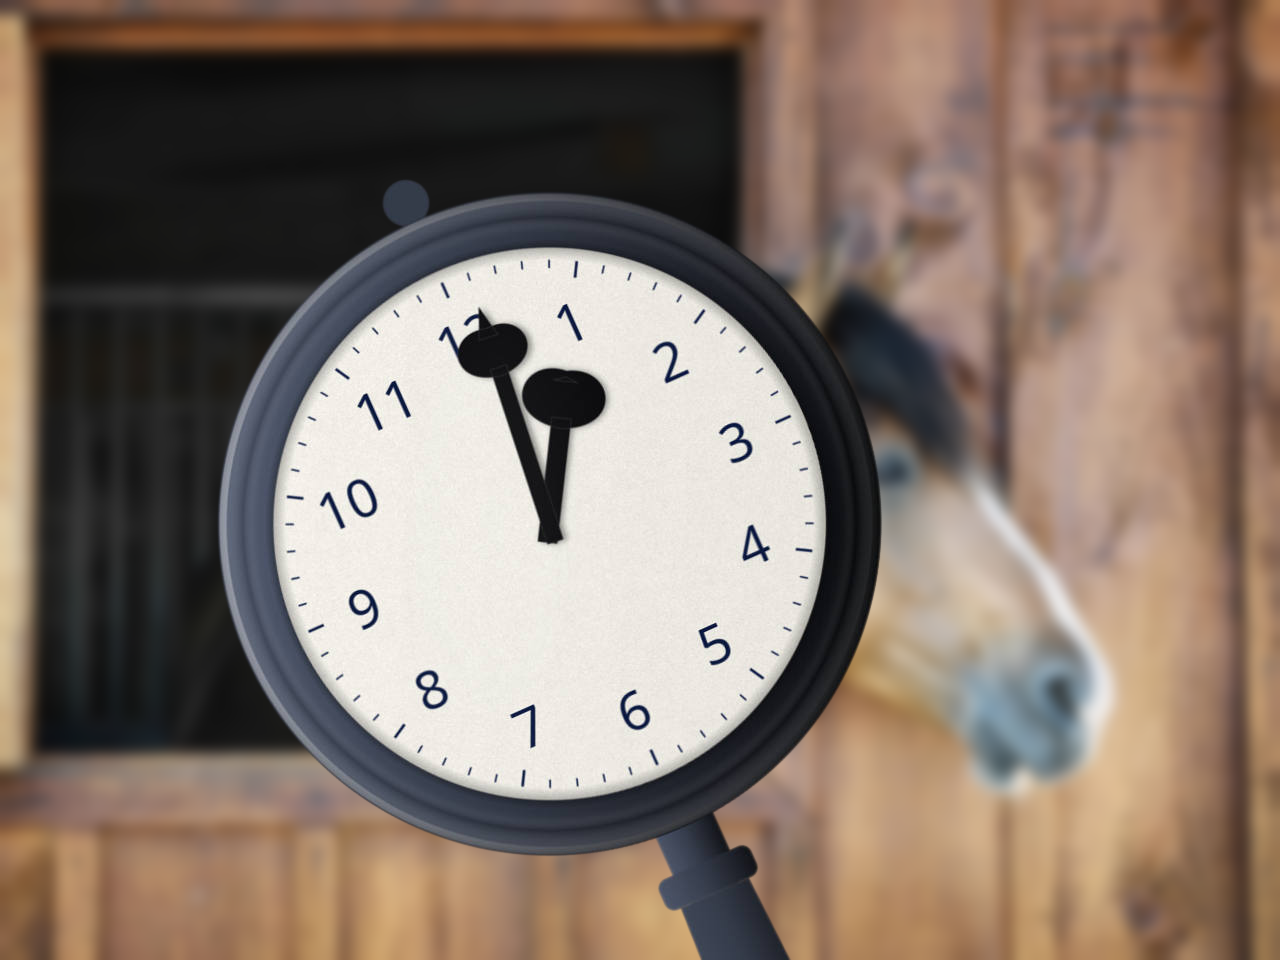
1.01
